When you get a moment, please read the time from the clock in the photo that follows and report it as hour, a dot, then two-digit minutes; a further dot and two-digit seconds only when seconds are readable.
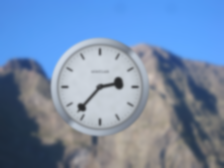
2.37
